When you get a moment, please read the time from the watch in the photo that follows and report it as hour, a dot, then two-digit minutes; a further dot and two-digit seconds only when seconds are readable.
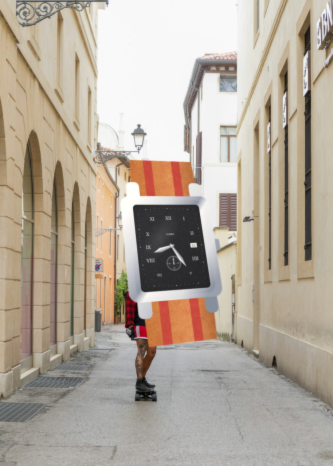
8.25
